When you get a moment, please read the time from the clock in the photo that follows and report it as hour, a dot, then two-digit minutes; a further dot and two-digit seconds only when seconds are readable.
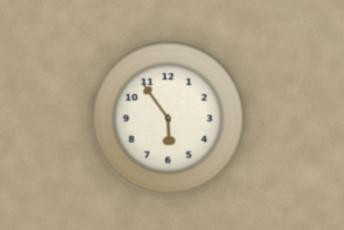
5.54
